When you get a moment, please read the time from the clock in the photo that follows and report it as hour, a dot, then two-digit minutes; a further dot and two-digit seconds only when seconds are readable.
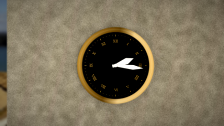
2.16
